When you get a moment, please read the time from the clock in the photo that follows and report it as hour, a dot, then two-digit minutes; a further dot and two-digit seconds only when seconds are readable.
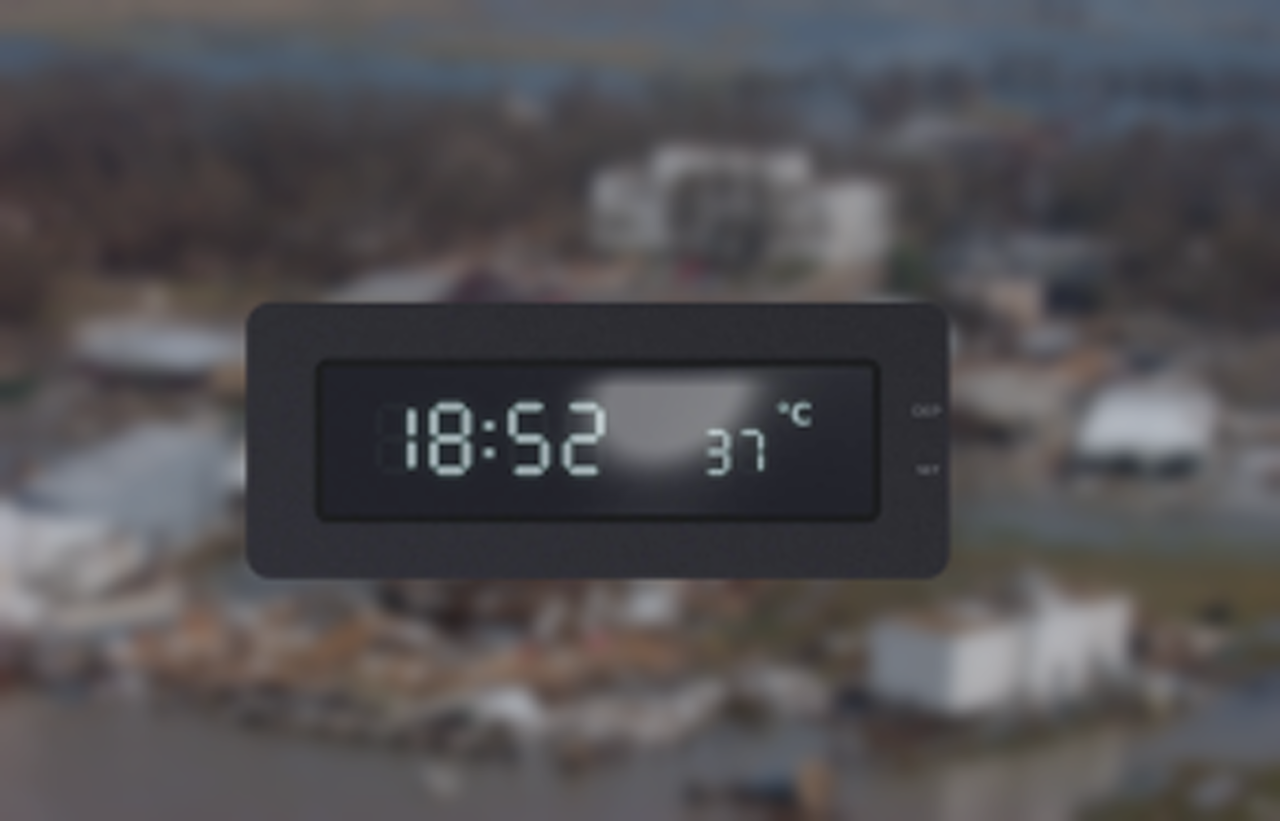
18.52
